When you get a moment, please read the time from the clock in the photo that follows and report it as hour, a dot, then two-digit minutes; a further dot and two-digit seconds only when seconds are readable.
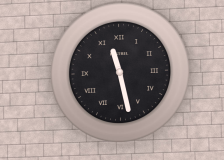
11.28
